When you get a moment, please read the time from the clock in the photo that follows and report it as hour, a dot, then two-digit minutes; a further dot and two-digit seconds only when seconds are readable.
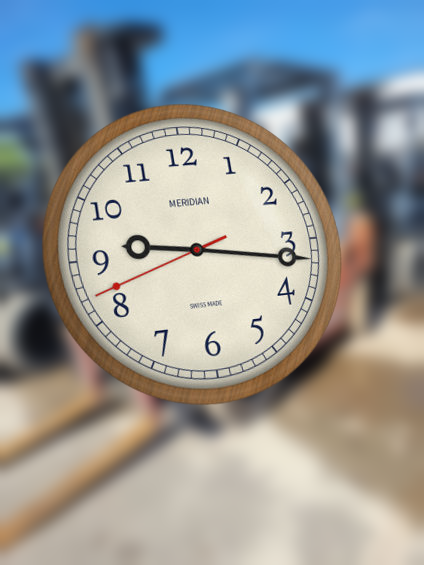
9.16.42
